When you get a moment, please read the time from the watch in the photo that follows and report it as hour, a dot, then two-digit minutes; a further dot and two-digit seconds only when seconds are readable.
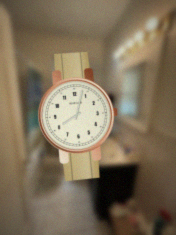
8.03
